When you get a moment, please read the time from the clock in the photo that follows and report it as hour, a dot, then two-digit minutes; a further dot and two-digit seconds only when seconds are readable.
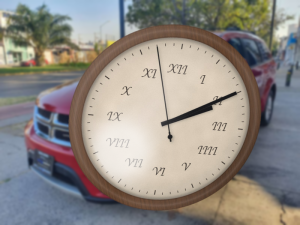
2.09.57
